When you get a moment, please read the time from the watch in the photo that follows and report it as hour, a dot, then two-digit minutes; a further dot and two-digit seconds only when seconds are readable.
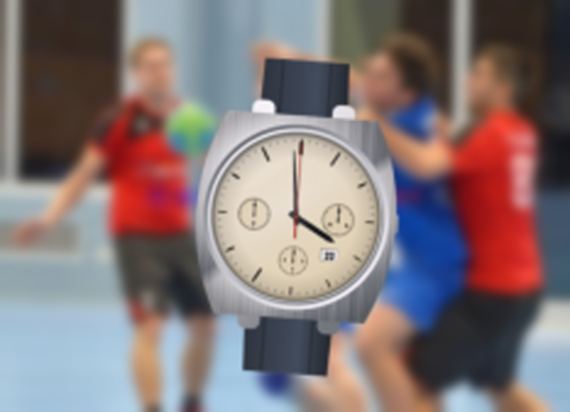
3.59
